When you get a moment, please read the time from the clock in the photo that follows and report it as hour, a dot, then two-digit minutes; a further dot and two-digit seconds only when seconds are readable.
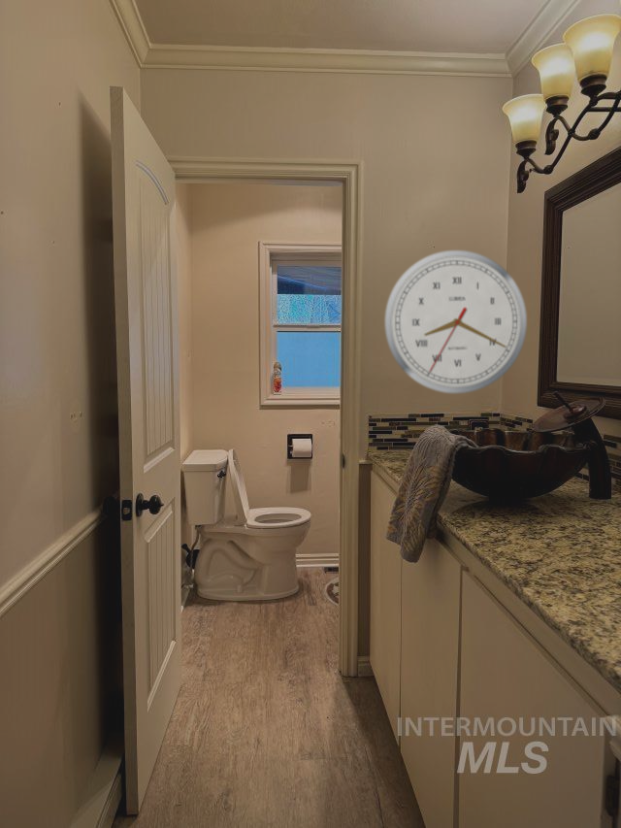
8.19.35
